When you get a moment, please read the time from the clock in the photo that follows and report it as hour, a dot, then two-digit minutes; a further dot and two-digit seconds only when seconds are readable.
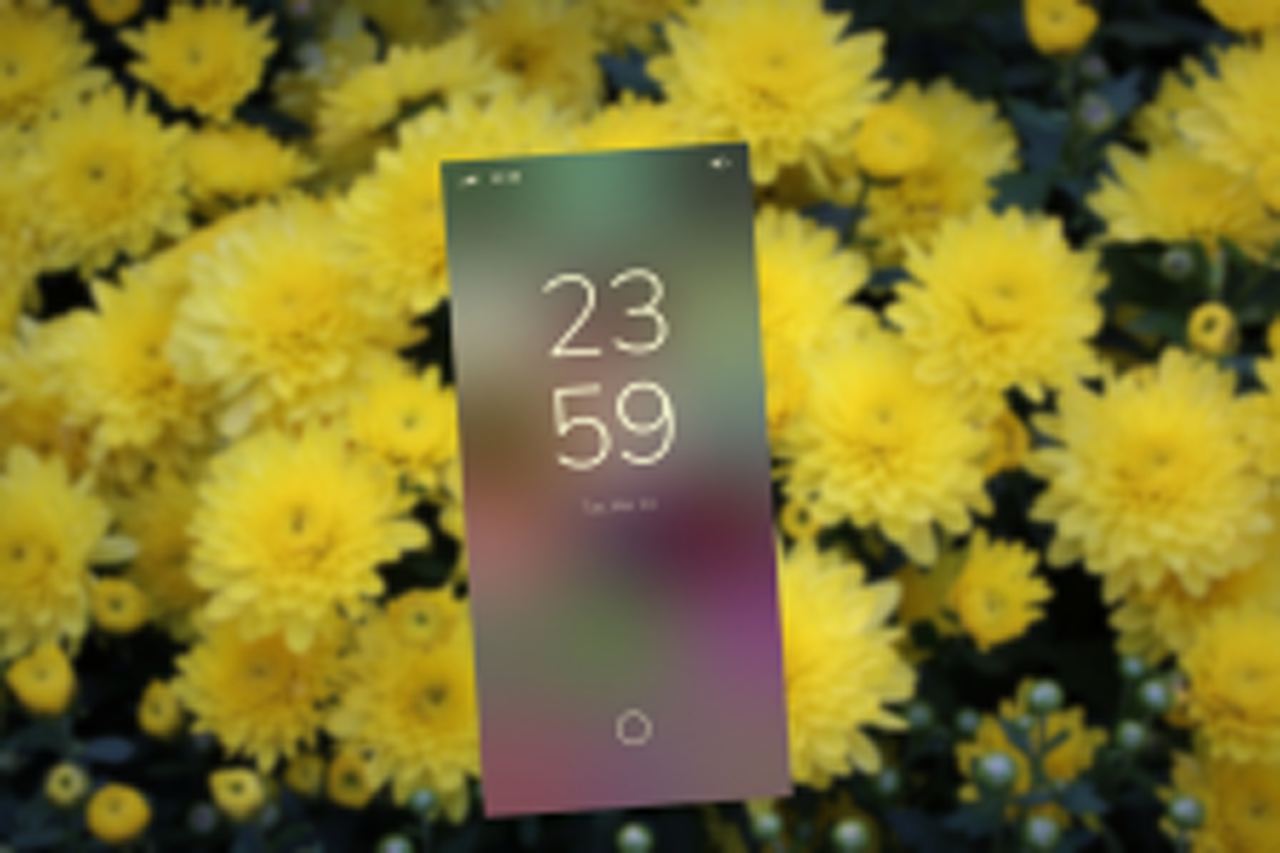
23.59
